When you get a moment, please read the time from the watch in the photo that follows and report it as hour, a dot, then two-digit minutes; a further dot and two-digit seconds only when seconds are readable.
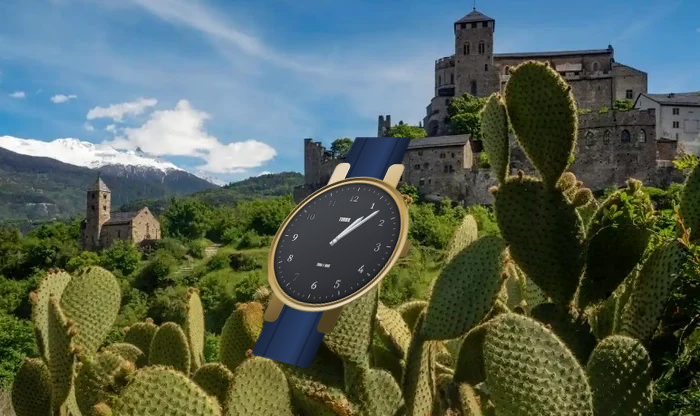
1.07
